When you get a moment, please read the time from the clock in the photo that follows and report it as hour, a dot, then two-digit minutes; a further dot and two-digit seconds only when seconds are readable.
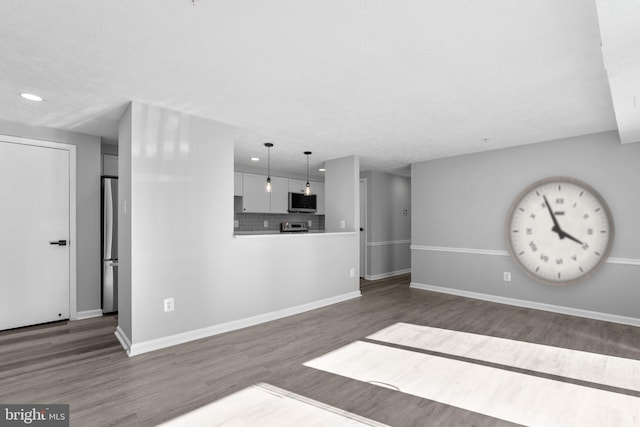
3.56
